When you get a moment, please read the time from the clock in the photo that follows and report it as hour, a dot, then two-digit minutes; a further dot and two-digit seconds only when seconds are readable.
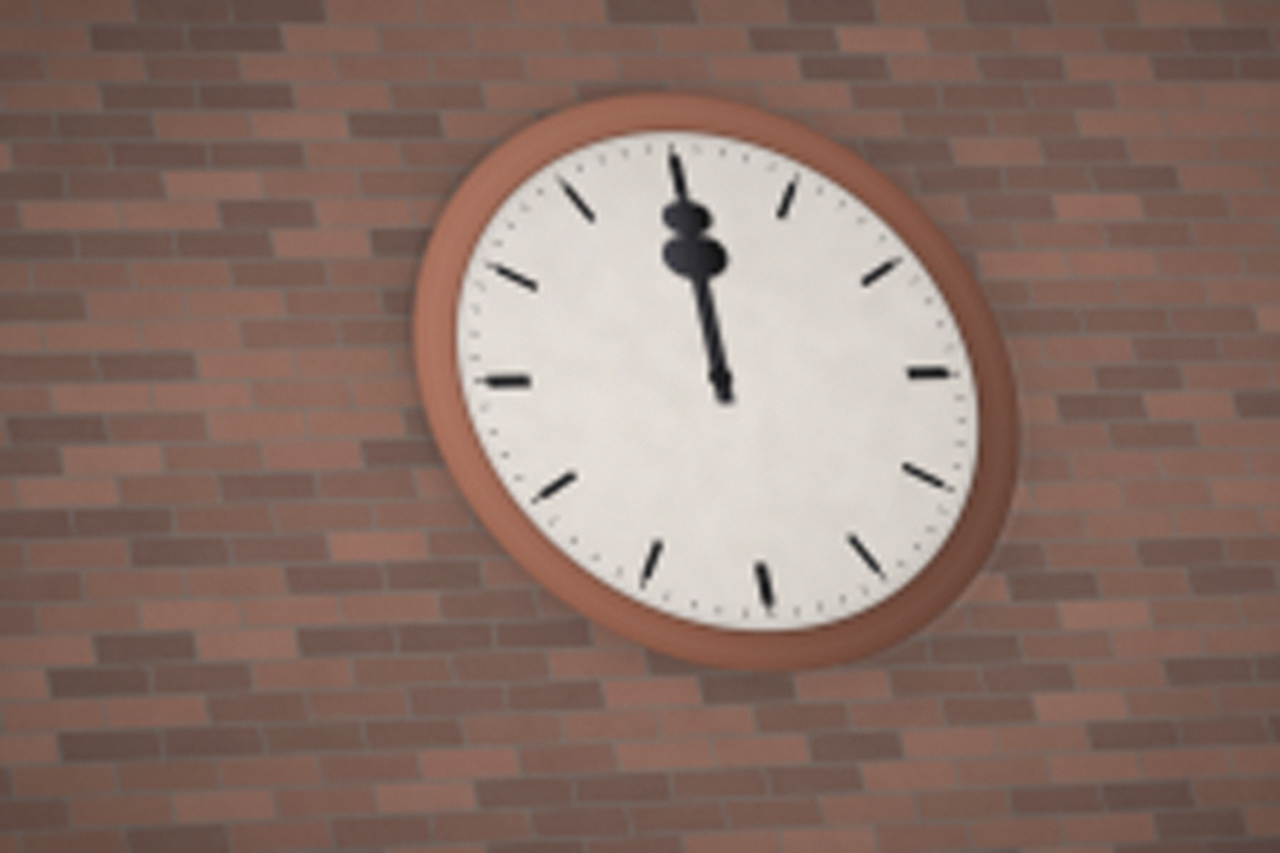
12.00
